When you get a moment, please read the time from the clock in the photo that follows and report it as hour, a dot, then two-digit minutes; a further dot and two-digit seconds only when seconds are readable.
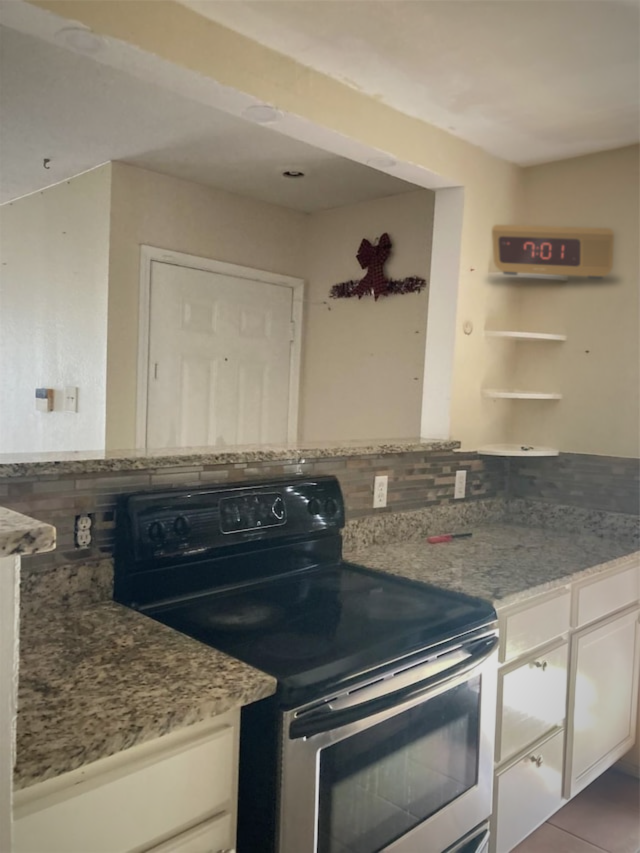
7.01
